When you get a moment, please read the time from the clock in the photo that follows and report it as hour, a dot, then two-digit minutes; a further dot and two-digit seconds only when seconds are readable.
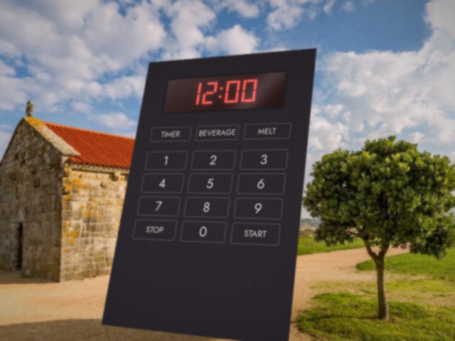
12.00
